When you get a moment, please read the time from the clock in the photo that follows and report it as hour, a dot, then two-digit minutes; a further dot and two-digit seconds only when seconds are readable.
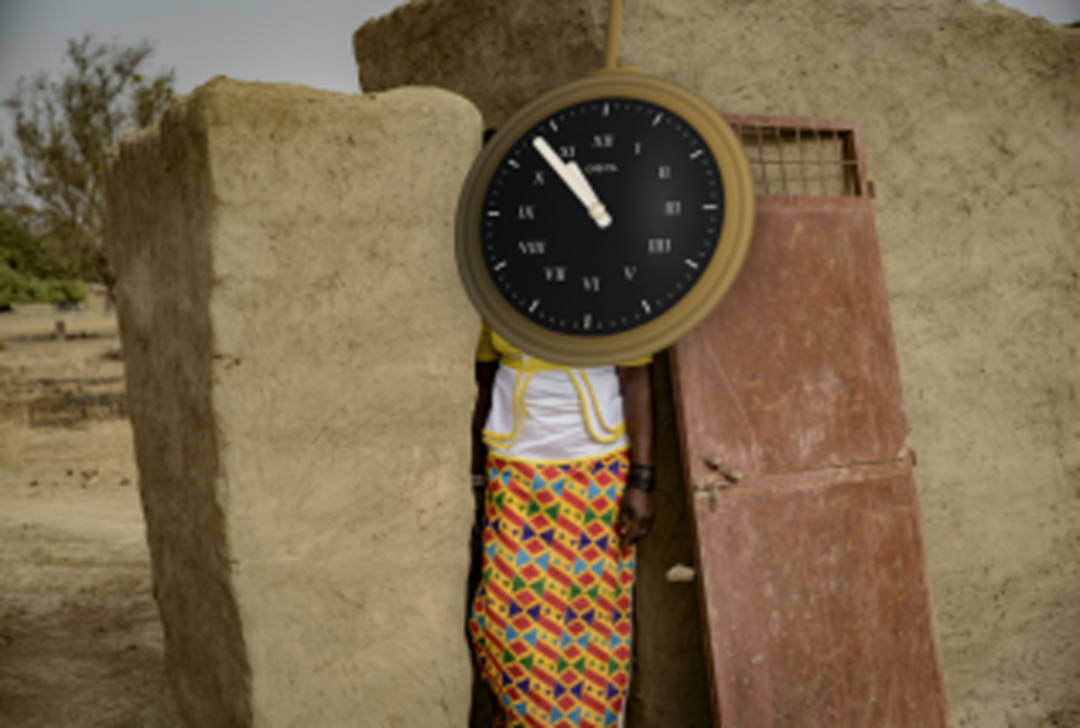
10.53
